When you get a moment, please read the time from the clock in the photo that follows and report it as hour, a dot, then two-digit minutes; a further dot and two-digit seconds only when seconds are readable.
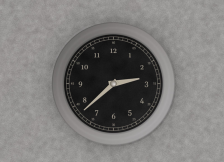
2.38
